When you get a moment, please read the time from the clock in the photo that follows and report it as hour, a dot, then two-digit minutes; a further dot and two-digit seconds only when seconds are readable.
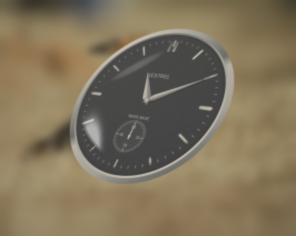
11.10
